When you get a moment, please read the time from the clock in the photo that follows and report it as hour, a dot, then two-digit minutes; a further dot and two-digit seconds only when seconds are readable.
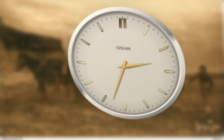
2.33
